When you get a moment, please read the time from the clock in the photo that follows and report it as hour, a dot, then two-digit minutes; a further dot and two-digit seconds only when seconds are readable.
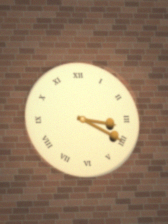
3.20
